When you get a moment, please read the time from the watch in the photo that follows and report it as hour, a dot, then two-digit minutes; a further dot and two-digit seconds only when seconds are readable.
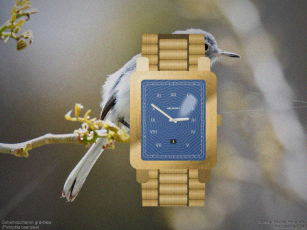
2.51
